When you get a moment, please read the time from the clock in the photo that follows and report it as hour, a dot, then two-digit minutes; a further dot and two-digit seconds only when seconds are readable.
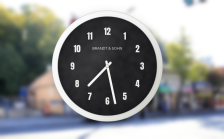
7.28
